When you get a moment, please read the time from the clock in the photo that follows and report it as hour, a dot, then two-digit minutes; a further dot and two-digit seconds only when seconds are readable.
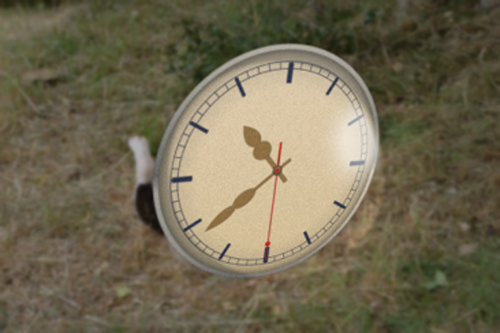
10.38.30
